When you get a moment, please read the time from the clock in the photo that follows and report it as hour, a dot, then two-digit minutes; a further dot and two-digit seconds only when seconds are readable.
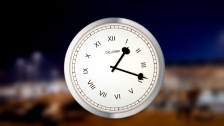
1.19
